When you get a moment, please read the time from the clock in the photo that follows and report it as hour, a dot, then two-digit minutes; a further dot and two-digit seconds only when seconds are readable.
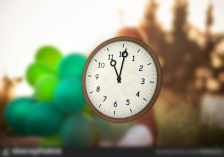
11.01
